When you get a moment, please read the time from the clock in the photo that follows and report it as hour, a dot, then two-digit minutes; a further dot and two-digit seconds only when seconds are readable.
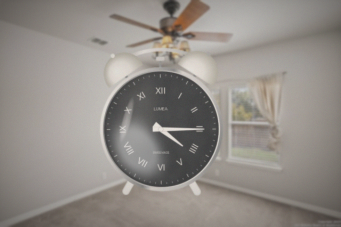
4.15
